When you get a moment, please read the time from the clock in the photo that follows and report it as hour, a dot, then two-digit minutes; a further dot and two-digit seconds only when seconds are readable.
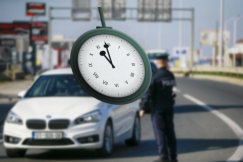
10.59
